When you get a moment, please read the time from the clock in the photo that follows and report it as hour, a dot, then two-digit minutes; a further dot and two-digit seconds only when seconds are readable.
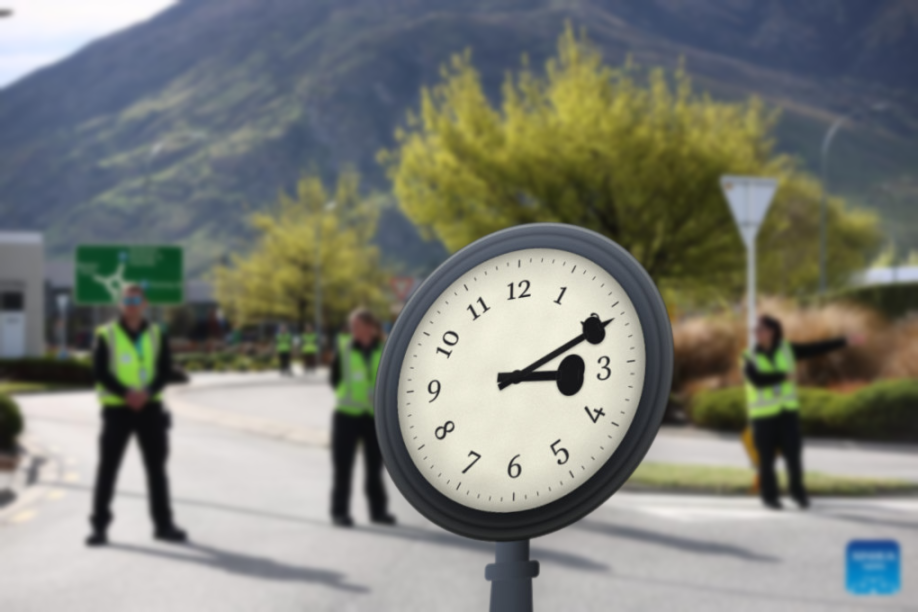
3.11
